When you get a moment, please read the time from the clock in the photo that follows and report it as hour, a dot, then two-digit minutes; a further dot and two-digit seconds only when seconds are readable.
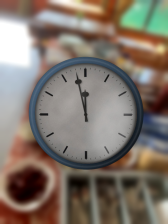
11.58
